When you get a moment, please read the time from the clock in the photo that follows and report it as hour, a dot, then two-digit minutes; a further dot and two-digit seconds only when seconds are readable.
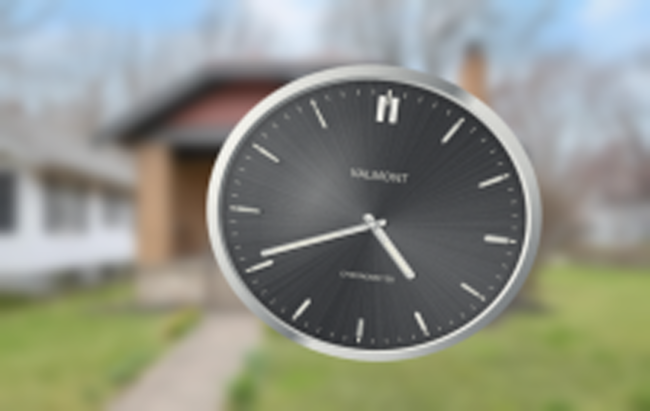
4.41
